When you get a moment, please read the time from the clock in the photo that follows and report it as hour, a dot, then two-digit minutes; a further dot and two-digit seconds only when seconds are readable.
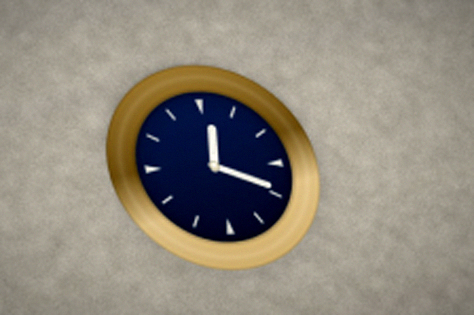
12.19
